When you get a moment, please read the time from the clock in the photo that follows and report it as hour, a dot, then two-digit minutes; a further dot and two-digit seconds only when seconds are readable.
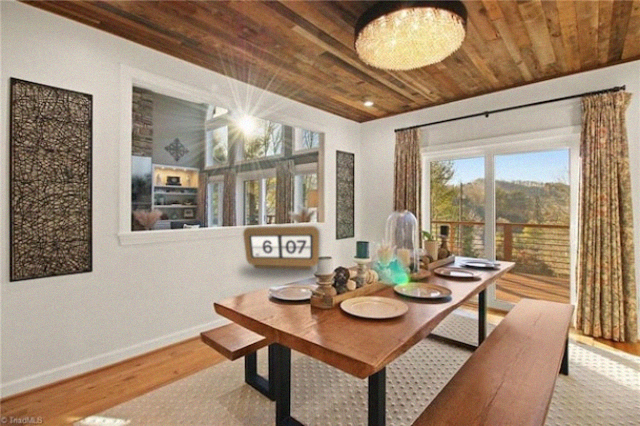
6.07
